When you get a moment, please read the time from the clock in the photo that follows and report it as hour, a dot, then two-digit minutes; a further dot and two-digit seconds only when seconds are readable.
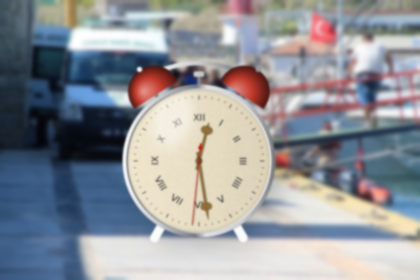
12.28.31
